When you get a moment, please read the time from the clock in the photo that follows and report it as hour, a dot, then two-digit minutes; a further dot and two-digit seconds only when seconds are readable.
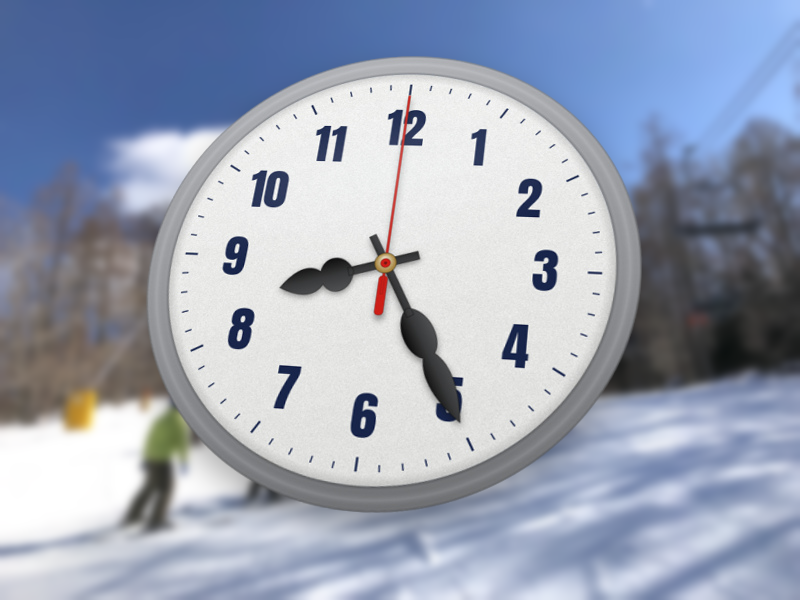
8.25.00
